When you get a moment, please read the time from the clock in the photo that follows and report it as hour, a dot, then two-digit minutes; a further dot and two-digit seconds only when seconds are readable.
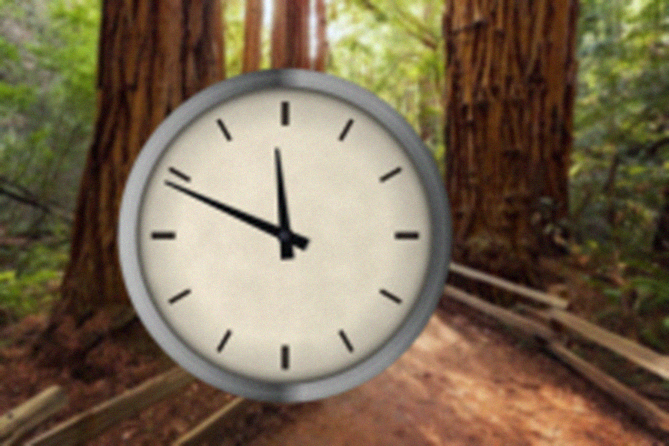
11.49
